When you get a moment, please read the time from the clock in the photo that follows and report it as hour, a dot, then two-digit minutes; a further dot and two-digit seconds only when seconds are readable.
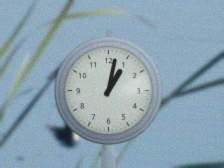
1.02
